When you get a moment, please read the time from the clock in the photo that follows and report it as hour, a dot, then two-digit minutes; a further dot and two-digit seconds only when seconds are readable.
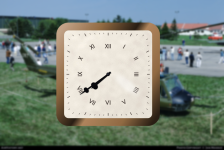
7.39
